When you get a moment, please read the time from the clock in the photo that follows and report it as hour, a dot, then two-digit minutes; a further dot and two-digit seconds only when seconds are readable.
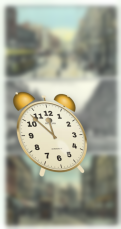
11.53
